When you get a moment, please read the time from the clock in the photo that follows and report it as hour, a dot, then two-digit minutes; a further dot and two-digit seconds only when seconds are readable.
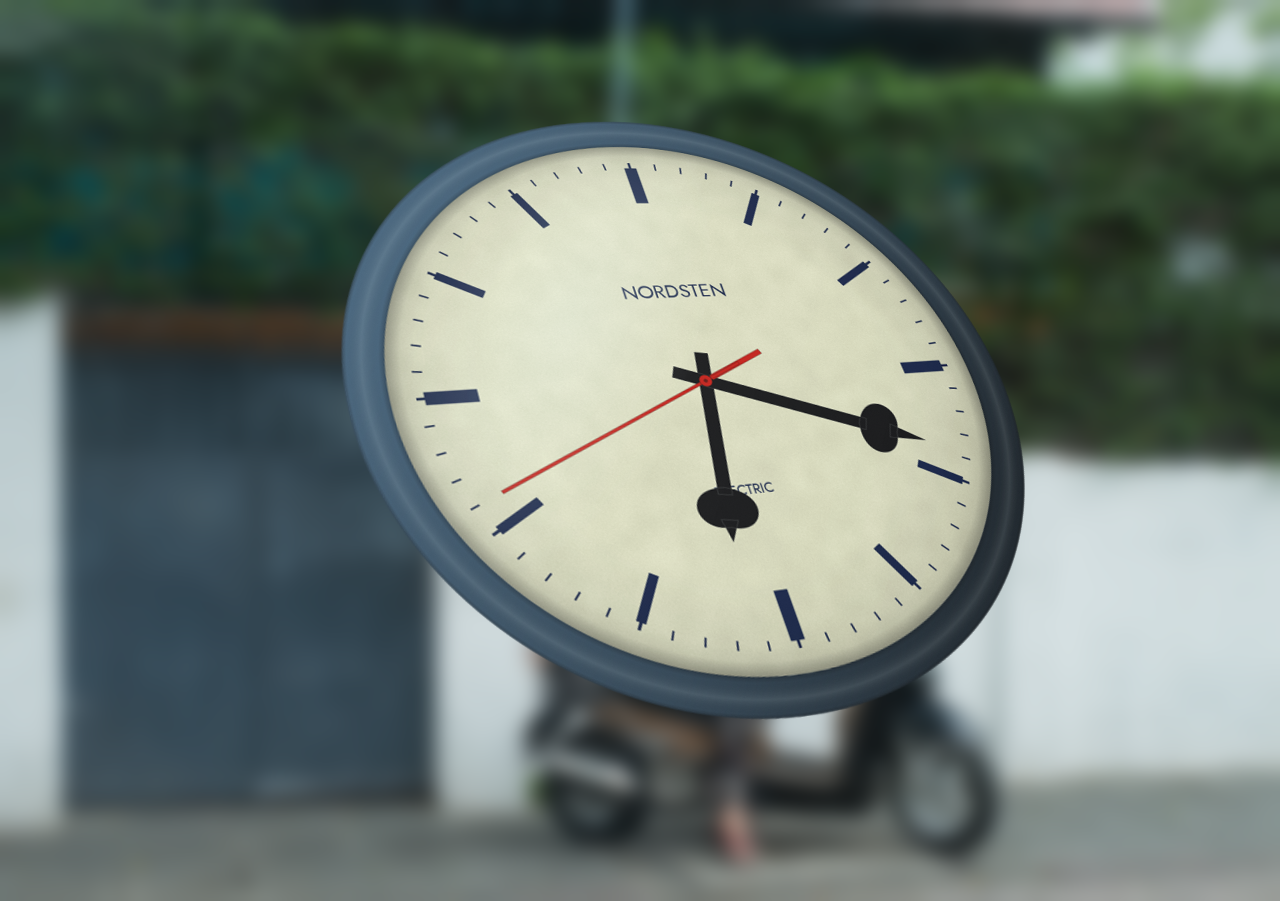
6.18.41
